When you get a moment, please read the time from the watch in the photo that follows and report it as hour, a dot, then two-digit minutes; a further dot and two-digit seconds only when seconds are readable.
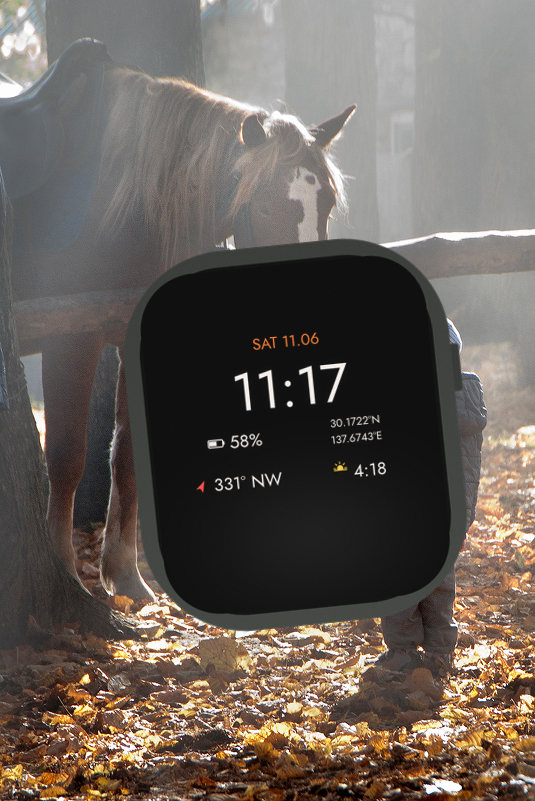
11.17
